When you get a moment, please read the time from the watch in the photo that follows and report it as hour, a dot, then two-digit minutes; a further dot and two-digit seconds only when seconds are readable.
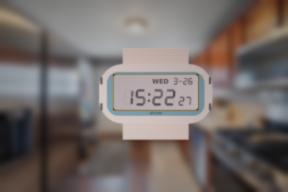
15.22.27
